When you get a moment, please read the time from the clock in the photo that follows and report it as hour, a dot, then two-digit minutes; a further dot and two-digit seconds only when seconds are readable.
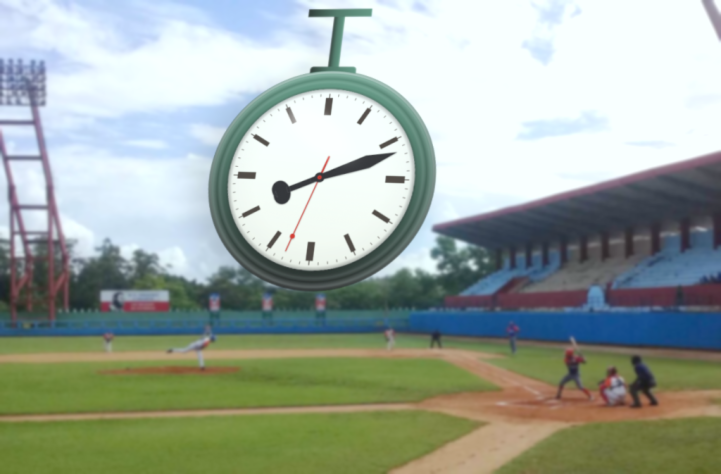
8.11.33
